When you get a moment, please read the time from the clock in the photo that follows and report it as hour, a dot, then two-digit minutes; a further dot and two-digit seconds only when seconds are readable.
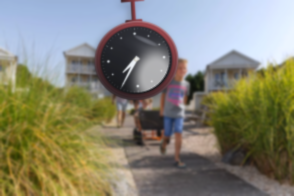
7.35
